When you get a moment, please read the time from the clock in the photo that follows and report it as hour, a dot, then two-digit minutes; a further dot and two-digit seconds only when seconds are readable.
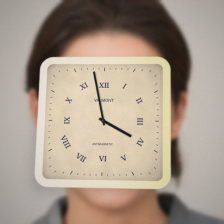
3.58
